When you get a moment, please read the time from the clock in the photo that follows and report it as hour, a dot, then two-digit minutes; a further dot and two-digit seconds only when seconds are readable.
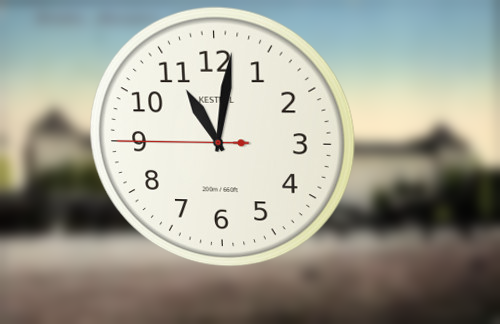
11.01.45
